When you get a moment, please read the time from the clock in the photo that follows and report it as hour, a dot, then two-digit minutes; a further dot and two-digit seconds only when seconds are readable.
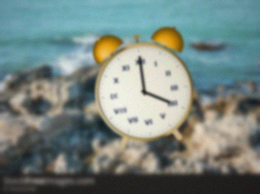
4.00
